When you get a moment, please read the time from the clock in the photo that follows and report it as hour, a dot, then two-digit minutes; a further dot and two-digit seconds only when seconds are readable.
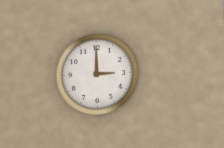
3.00
